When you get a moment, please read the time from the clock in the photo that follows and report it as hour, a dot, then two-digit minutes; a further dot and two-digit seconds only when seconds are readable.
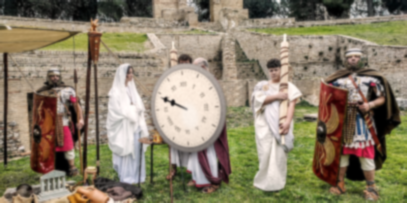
9.49
